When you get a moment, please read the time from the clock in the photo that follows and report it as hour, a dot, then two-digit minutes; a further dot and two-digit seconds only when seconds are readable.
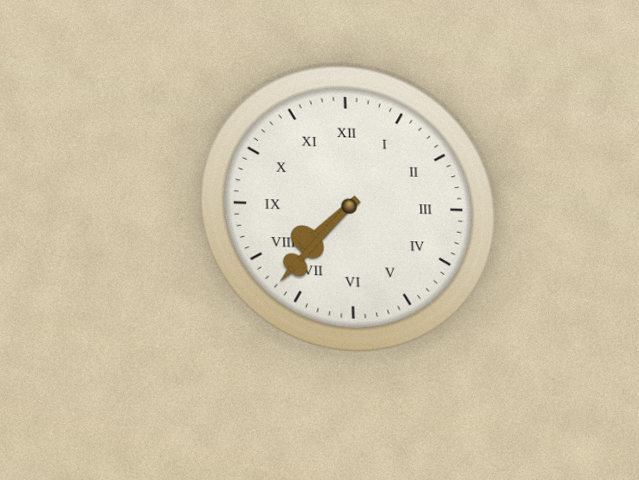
7.37
